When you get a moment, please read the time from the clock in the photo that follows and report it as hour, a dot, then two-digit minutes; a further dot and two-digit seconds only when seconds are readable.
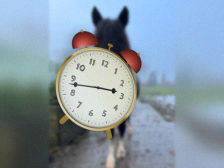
2.43
